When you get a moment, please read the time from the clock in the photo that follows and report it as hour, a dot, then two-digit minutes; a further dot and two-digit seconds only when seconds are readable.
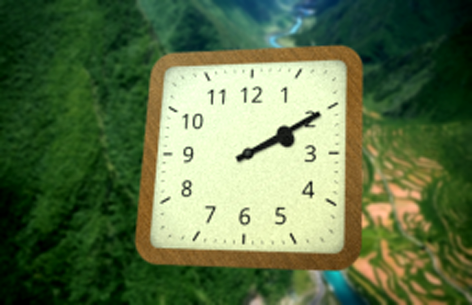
2.10
